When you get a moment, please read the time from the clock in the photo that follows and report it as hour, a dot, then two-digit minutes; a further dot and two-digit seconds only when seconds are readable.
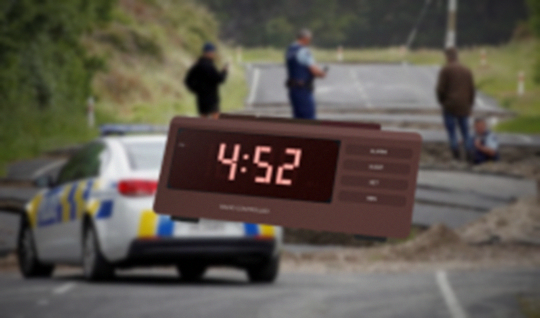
4.52
